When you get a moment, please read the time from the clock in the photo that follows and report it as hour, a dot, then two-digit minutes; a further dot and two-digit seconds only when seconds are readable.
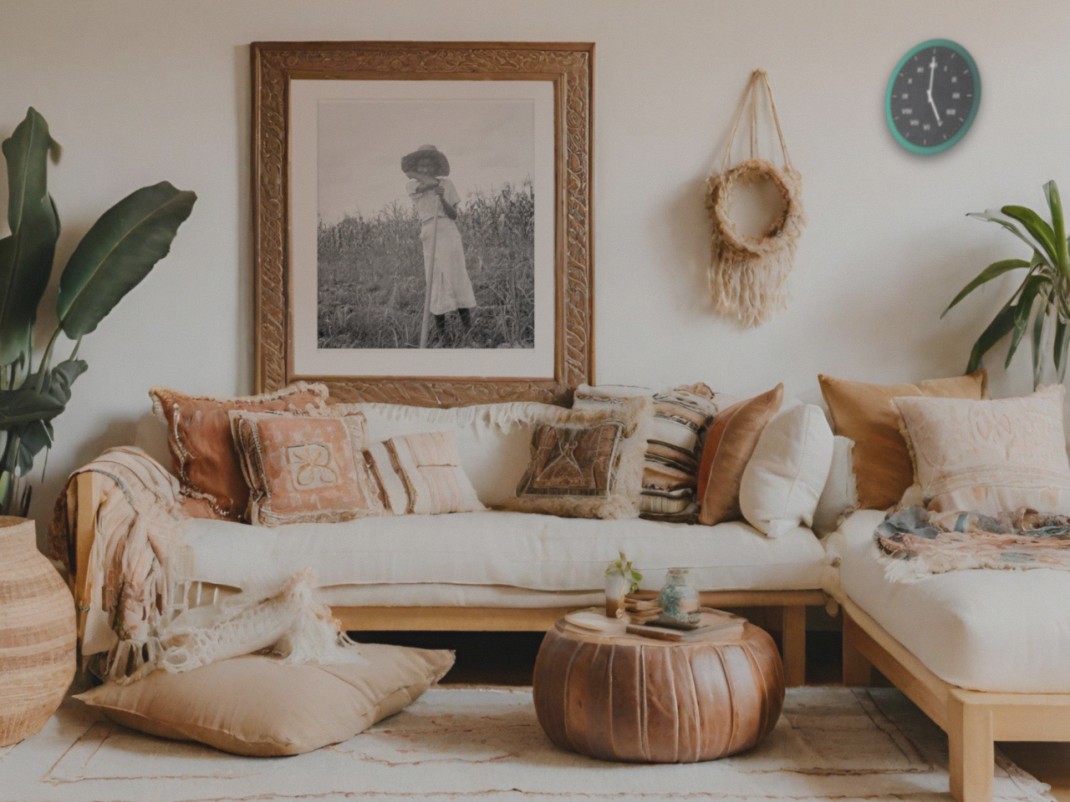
5.00
